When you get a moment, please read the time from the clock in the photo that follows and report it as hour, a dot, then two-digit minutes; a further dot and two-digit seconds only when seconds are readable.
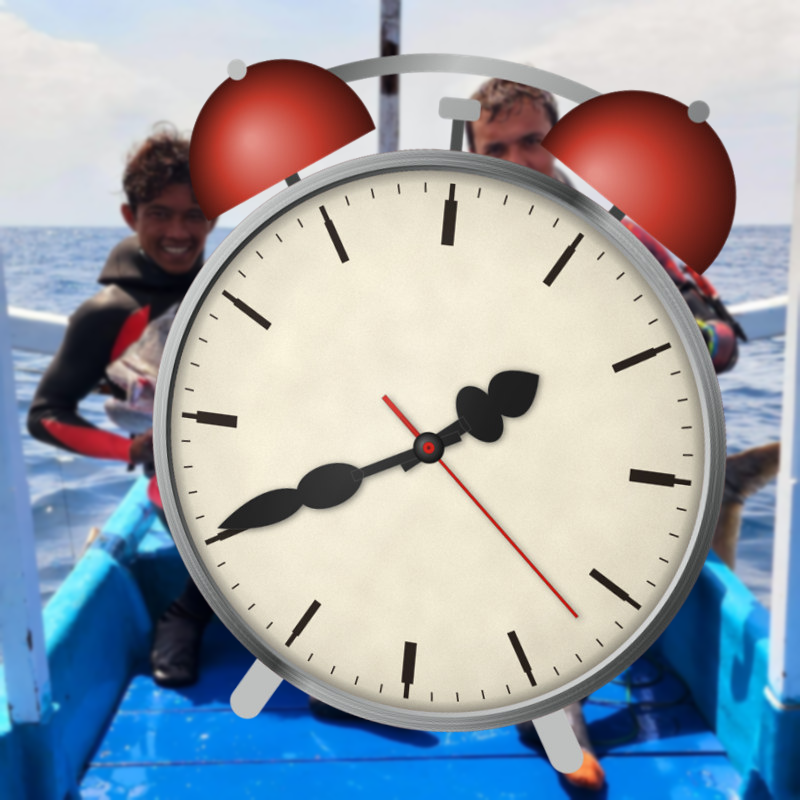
1.40.22
